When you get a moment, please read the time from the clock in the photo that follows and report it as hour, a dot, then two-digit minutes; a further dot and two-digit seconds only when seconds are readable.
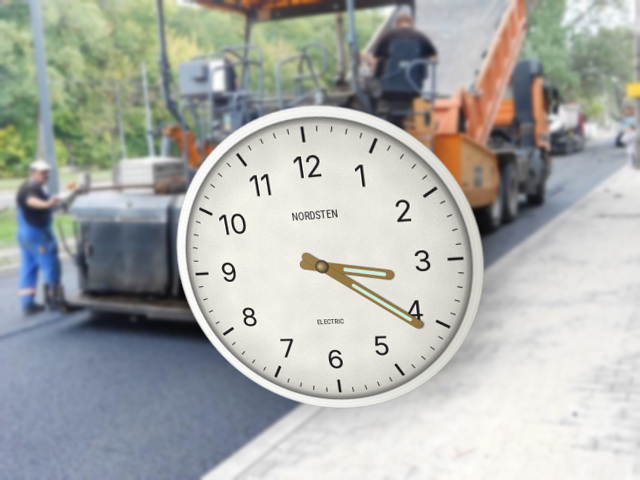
3.21
